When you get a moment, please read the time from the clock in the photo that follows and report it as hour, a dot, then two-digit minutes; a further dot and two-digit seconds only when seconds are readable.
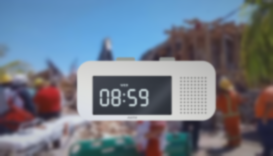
8.59
